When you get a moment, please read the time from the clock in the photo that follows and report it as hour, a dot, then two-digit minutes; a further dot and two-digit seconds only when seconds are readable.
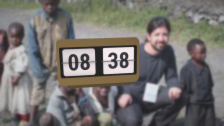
8.38
